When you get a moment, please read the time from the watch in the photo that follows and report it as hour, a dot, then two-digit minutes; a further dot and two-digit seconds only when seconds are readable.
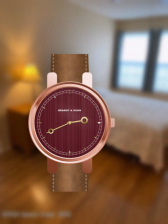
2.41
